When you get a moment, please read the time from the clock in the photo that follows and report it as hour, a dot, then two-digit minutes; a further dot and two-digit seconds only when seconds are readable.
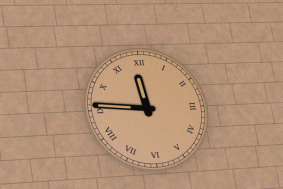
11.46
